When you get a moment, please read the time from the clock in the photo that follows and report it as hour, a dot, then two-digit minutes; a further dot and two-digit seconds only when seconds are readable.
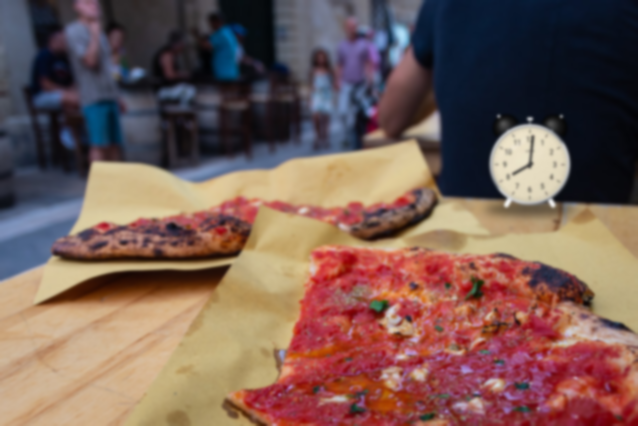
8.01
